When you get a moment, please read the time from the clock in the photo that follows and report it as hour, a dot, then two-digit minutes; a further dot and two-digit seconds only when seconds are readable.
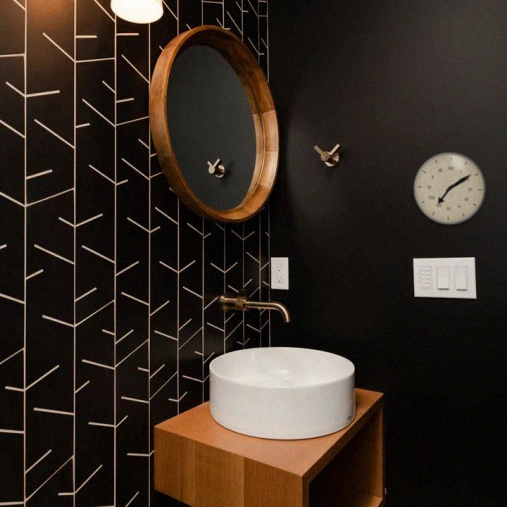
7.09
